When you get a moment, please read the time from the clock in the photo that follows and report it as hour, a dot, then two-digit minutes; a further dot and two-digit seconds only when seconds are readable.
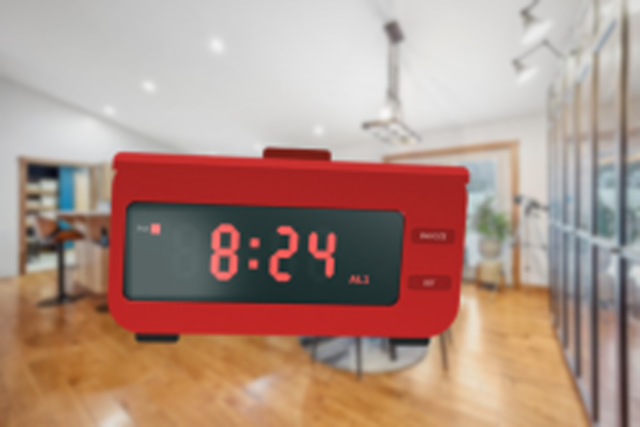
8.24
